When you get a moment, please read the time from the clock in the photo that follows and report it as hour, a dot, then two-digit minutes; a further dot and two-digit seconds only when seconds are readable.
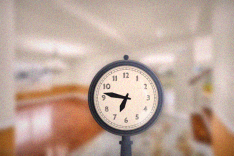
6.47
